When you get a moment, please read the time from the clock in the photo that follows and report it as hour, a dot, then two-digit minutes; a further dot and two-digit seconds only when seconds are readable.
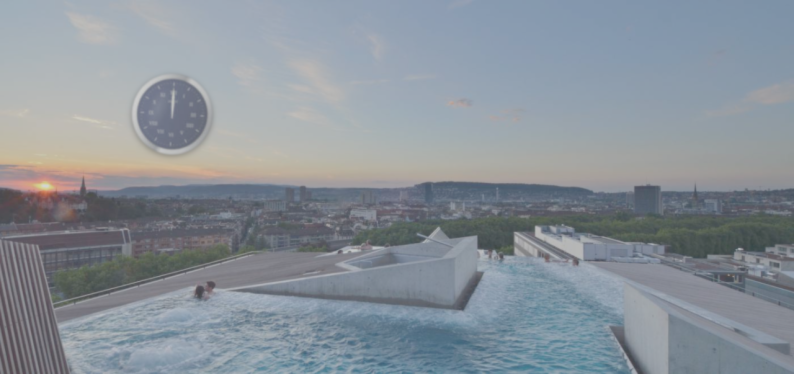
12.00
